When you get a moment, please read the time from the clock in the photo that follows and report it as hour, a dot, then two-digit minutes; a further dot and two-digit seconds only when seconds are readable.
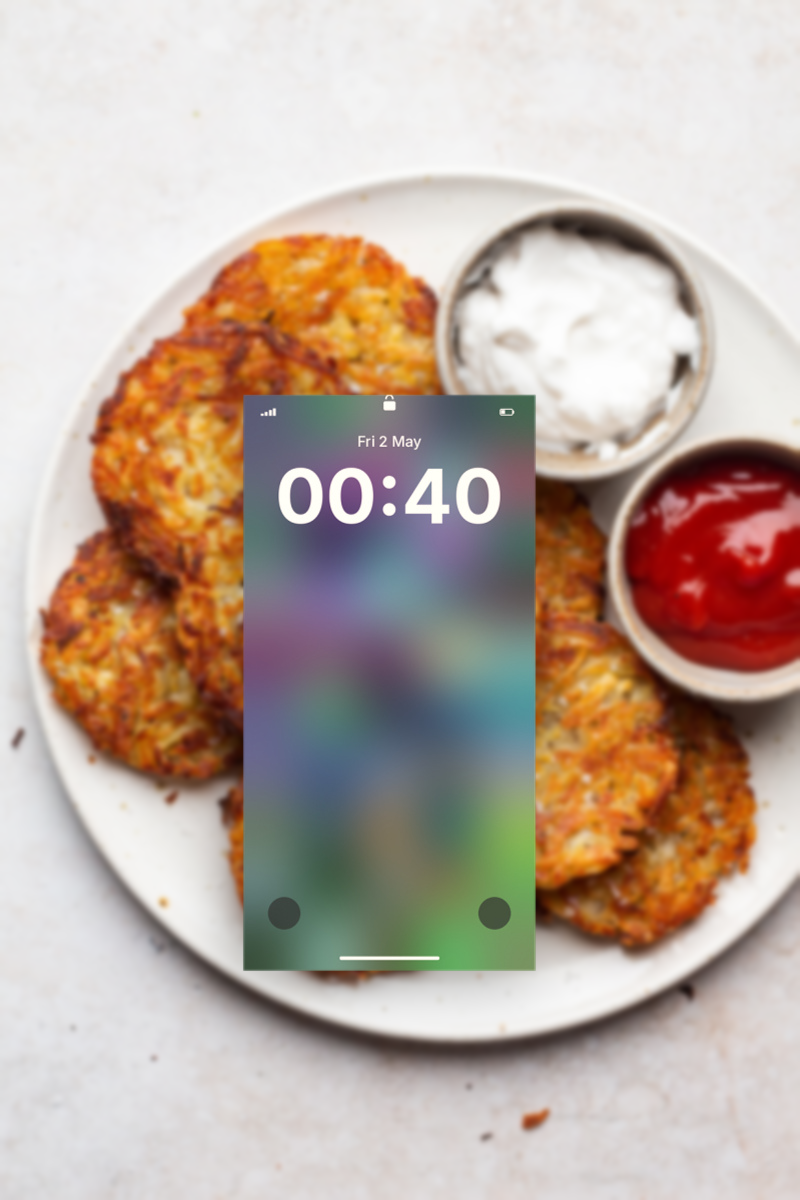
0.40
